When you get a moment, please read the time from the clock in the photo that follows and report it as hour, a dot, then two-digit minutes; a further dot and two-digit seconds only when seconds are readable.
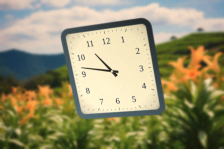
10.47
